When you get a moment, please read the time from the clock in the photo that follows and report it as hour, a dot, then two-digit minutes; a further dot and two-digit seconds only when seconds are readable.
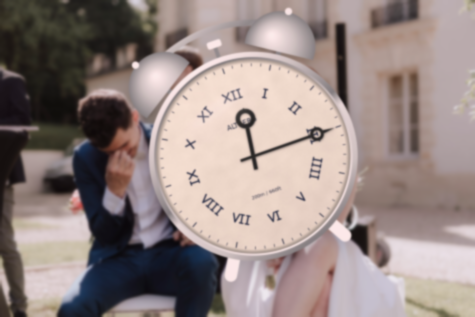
12.15
